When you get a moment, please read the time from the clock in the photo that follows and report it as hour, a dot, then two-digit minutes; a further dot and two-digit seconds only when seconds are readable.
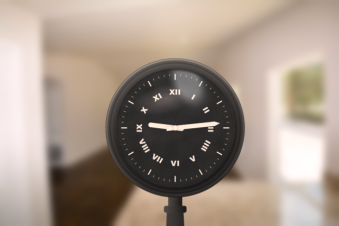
9.14
